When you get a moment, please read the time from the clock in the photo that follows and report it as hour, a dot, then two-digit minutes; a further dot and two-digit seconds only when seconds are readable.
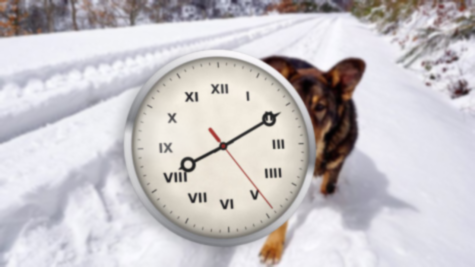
8.10.24
